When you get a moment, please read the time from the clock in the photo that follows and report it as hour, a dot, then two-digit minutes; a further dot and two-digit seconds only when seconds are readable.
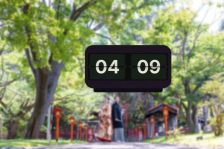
4.09
